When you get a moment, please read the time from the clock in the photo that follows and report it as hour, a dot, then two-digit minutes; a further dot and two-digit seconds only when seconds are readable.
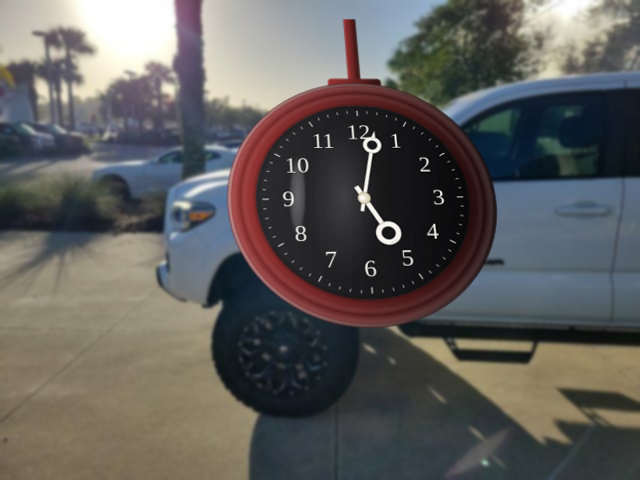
5.02
